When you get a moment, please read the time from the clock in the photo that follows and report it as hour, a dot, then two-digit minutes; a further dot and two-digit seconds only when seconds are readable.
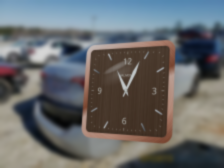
11.04
